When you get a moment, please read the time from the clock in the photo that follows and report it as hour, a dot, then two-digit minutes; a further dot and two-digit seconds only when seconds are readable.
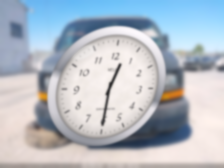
12.30
